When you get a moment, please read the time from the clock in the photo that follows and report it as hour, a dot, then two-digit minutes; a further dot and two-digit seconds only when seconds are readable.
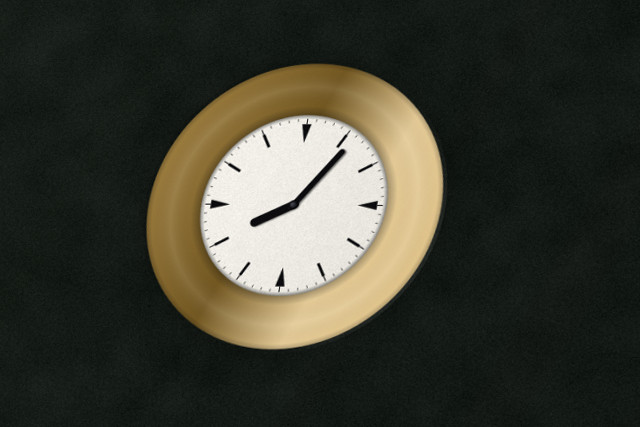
8.06
